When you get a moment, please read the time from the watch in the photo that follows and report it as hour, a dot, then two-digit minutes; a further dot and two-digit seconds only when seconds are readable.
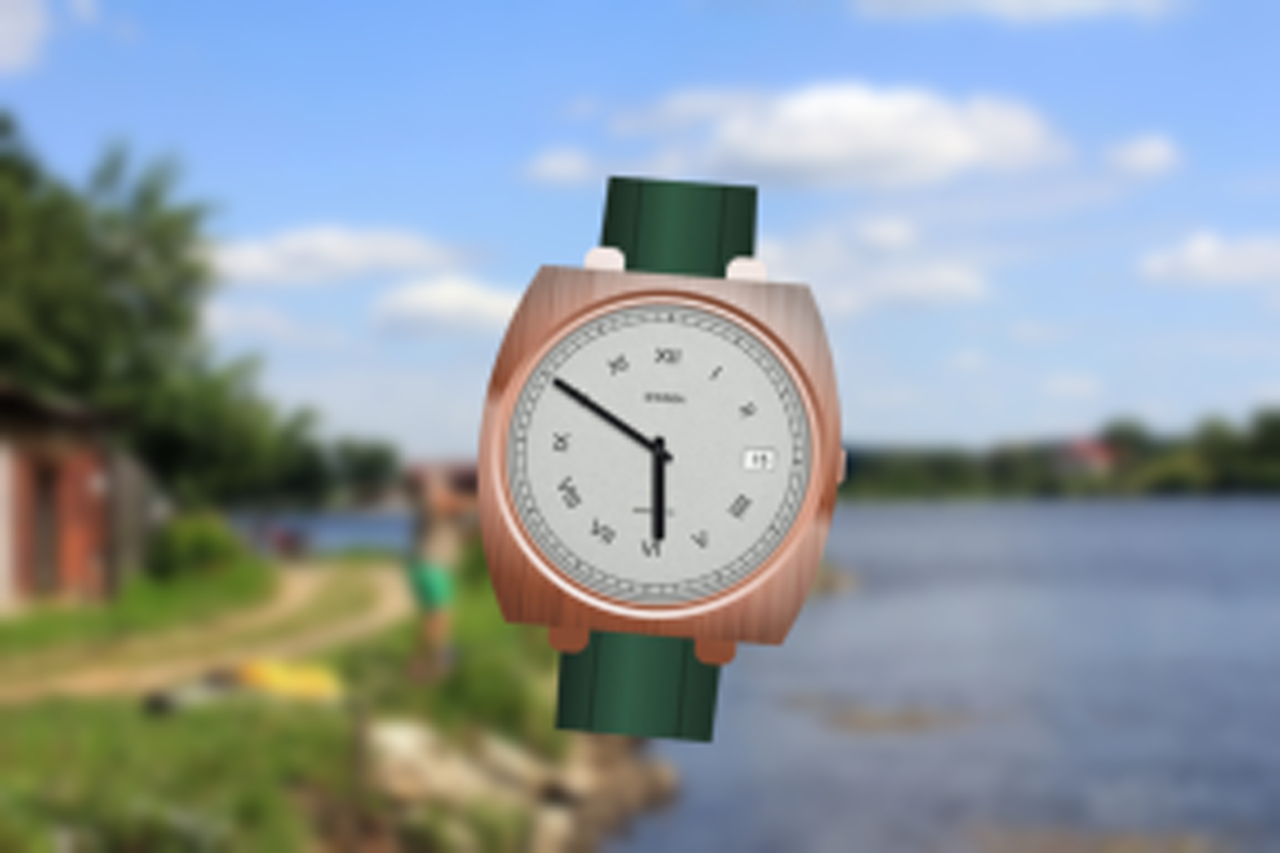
5.50
